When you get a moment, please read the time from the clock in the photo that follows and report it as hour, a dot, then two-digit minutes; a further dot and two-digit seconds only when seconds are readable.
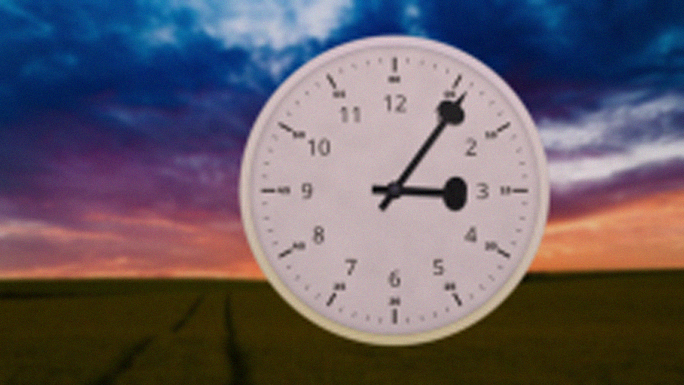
3.06
